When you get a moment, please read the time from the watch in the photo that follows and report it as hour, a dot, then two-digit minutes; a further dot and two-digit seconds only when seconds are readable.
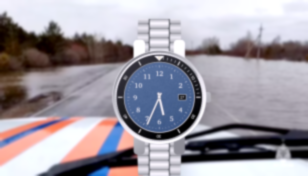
5.34
